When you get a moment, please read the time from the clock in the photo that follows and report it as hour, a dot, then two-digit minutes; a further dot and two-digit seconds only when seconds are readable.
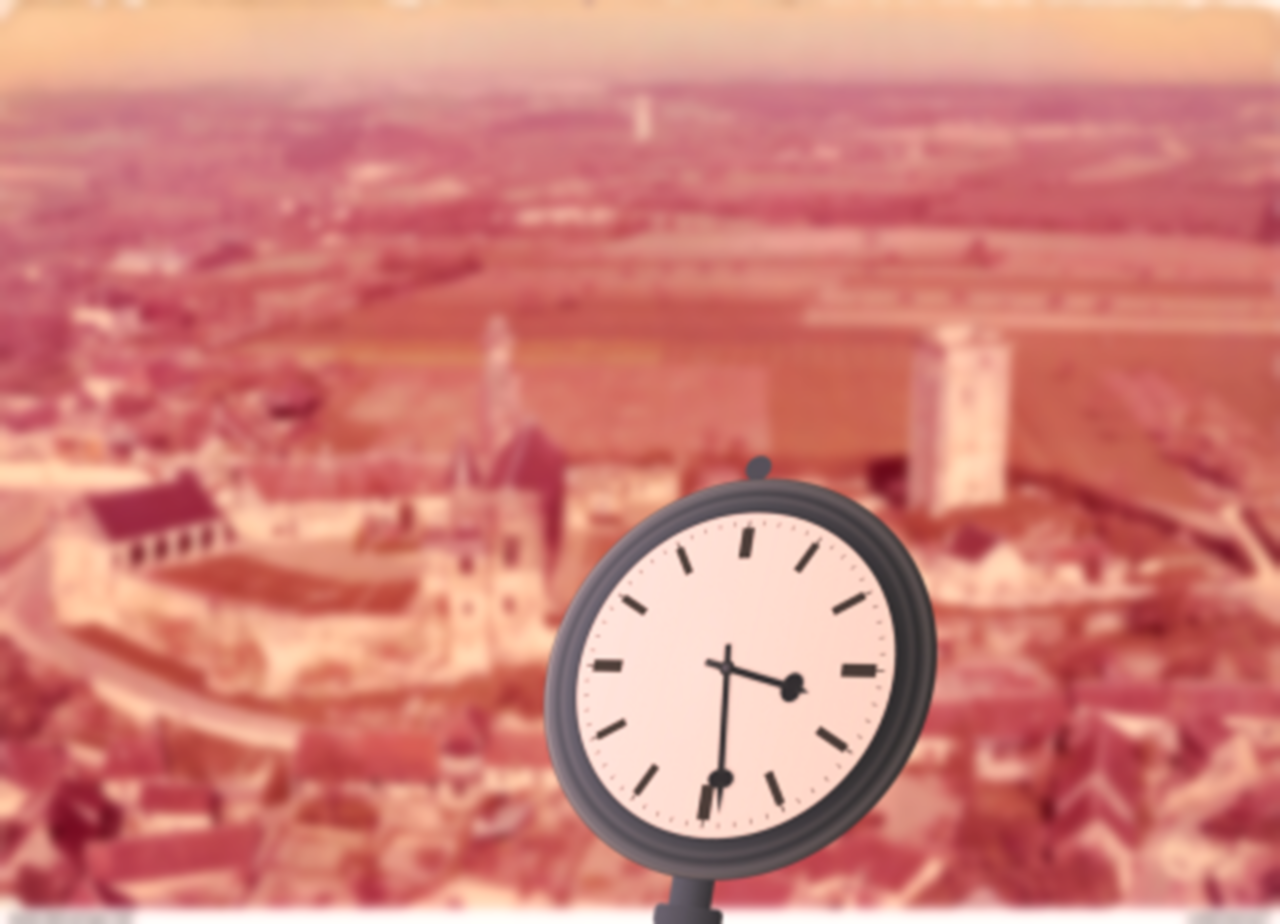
3.29
